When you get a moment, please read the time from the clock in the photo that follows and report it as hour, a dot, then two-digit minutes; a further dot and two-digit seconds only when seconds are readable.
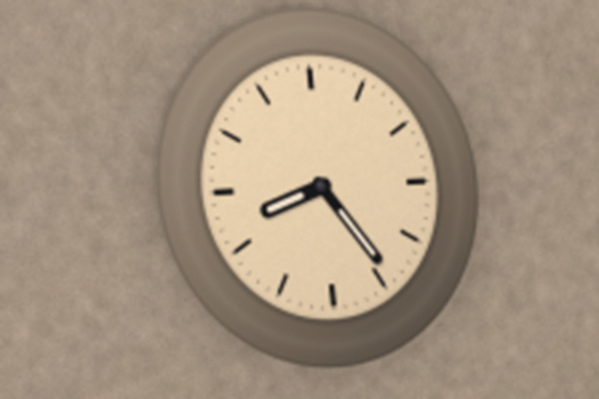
8.24
